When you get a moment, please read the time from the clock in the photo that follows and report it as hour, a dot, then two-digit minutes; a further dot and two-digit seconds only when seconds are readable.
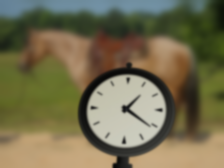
1.21
